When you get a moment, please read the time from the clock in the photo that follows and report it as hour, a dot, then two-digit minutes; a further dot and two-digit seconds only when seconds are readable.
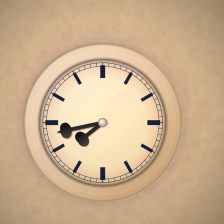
7.43
